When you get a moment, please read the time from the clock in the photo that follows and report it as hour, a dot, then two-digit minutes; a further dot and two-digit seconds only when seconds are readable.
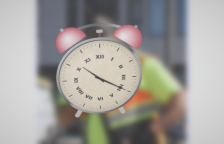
10.20
